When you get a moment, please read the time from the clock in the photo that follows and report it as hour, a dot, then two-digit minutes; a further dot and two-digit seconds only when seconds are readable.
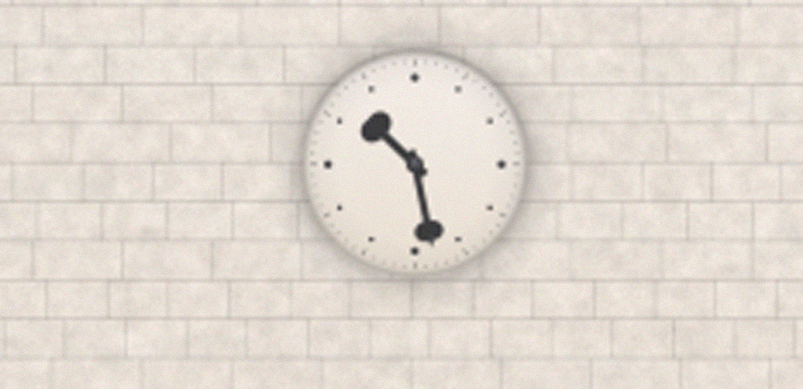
10.28
